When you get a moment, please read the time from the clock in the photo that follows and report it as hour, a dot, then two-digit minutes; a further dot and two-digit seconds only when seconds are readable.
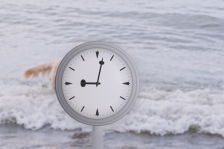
9.02
